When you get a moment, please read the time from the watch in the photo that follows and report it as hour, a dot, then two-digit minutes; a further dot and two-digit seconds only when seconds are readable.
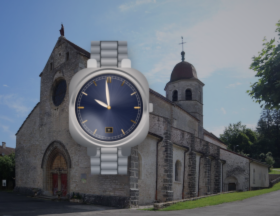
9.59
